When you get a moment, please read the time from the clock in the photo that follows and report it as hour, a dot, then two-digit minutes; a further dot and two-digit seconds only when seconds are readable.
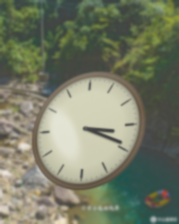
3.19
